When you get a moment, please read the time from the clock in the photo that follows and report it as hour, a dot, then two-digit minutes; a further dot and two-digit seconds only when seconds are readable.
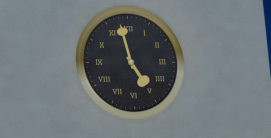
4.58
